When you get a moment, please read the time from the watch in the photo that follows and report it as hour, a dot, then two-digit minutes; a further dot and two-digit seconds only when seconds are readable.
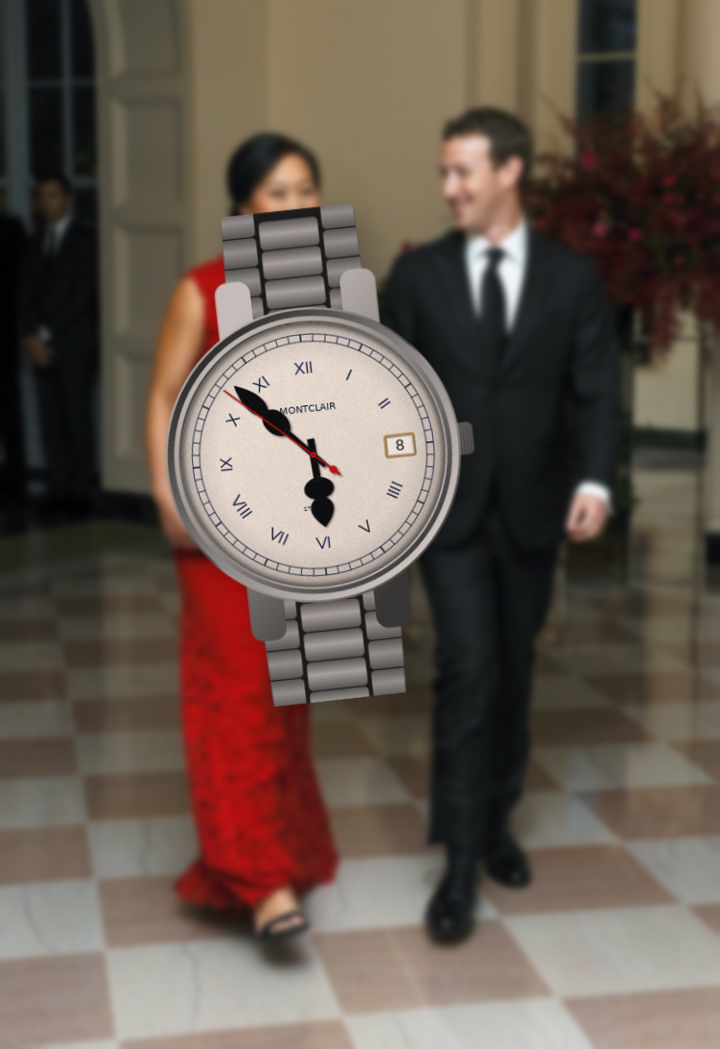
5.52.52
